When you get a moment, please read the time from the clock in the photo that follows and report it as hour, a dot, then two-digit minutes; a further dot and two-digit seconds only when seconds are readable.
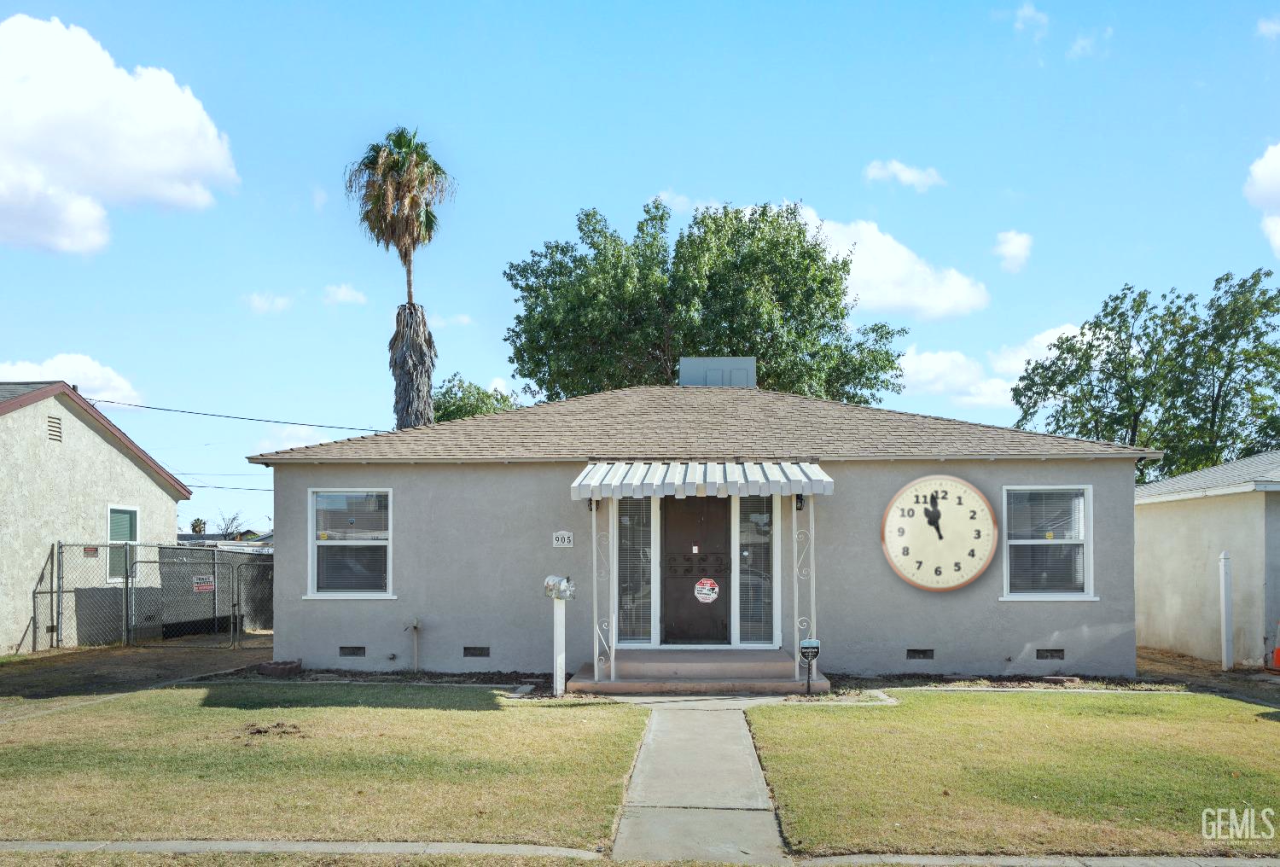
10.58
